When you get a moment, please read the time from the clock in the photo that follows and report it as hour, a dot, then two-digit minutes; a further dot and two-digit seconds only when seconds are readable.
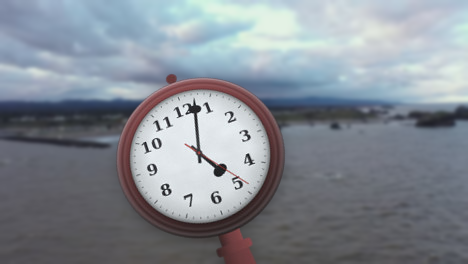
5.02.24
